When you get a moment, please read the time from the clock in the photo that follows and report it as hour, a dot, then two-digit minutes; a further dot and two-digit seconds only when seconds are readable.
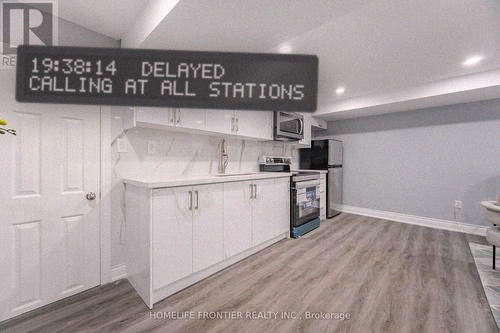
19.38.14
